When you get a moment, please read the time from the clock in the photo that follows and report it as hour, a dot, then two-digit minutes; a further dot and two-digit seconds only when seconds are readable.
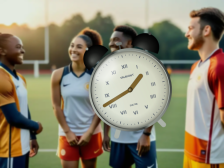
1.42
